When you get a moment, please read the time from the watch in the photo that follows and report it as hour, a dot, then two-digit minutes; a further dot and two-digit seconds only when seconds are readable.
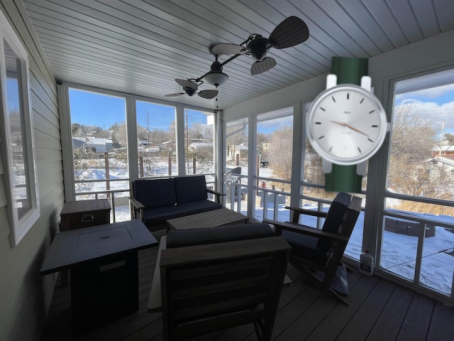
9.19
